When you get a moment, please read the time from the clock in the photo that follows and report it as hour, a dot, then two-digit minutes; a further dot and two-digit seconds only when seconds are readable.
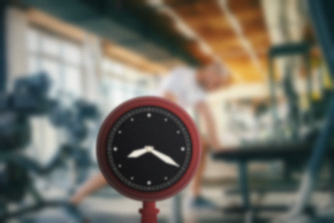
8.20
